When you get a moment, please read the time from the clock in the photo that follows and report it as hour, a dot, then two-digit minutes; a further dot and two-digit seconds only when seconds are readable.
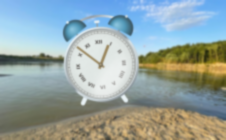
12.52
